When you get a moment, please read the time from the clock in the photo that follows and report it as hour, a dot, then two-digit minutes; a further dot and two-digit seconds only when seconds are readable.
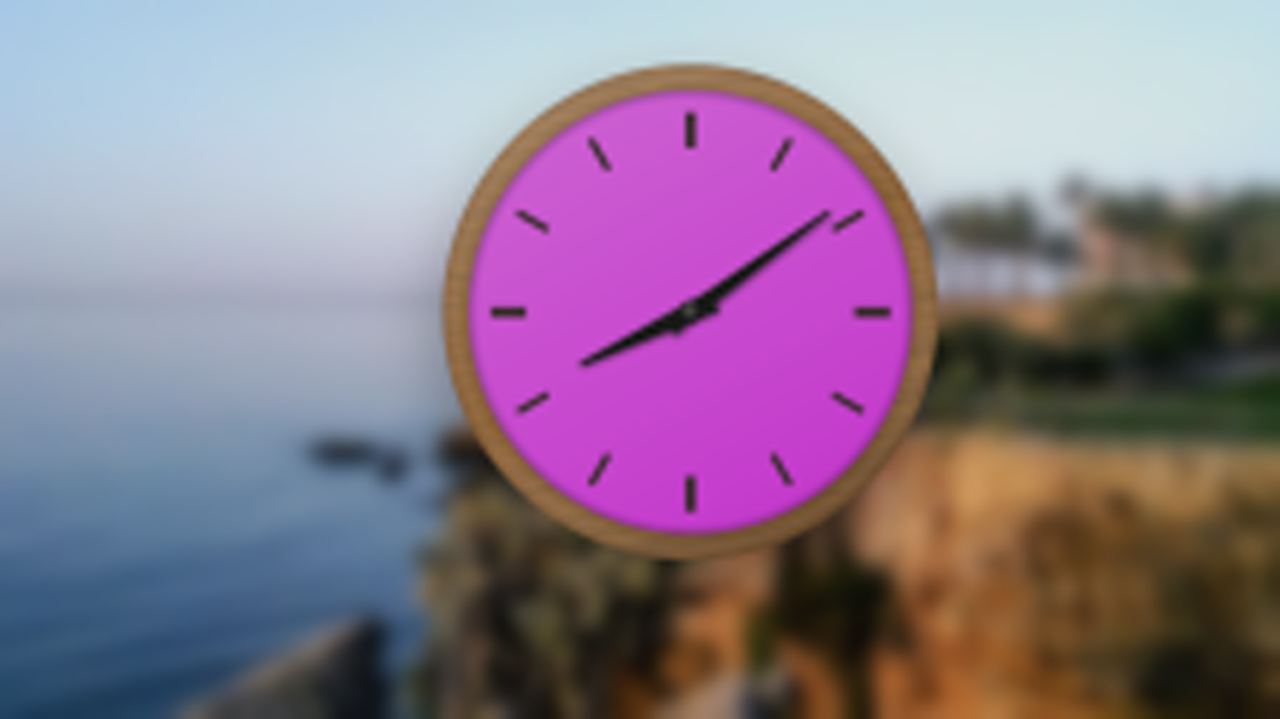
8.09
